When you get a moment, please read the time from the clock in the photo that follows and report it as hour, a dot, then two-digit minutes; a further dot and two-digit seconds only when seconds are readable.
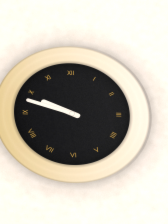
9.48
